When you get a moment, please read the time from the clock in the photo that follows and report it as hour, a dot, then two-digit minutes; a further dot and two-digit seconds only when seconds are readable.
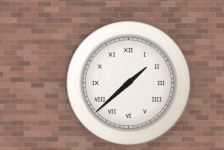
1.38
